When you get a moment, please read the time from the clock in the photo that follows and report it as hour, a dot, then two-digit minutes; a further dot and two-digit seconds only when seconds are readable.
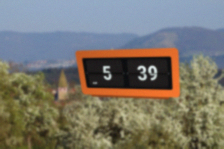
5.39
